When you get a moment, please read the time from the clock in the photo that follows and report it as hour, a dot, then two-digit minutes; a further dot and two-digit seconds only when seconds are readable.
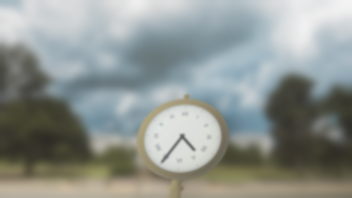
4.35
